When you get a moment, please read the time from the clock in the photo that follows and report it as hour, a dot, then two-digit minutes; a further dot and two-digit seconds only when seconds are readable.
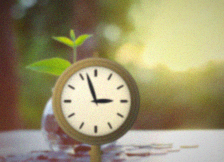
2.57
